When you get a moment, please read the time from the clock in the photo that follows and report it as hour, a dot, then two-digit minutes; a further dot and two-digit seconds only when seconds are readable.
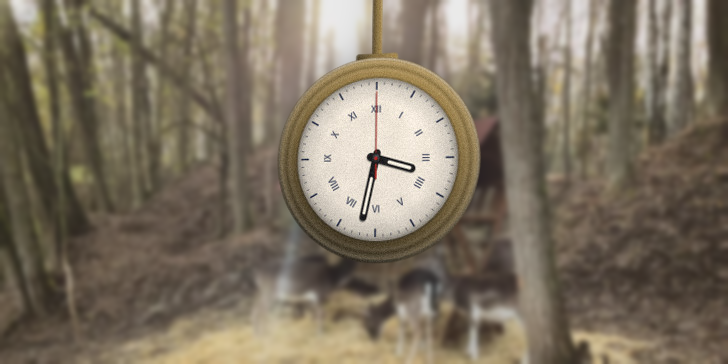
3.32.00
